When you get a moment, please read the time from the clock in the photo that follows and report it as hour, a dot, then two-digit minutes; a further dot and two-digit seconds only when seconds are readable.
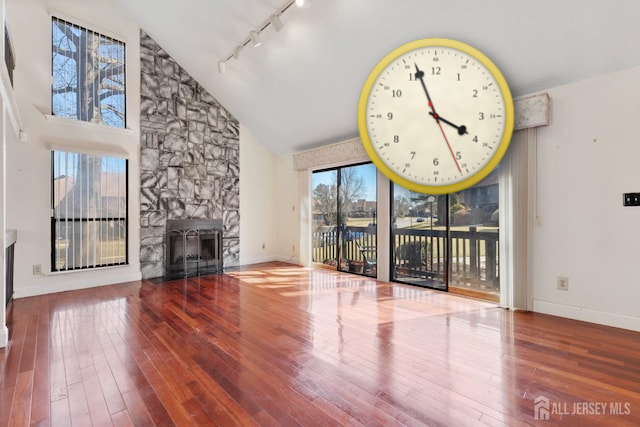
3.56.26
